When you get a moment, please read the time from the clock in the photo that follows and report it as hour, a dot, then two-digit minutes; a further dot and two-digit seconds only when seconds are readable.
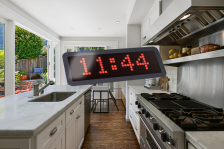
11.44
